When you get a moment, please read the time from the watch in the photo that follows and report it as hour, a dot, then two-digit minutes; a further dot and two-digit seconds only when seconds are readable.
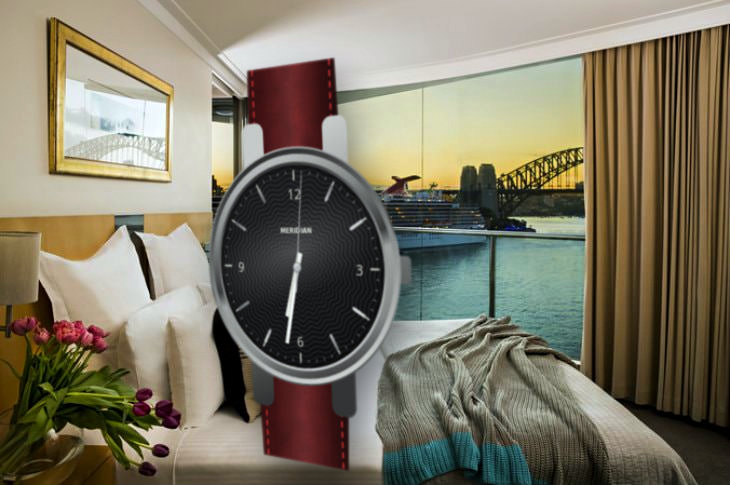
6.32.01
